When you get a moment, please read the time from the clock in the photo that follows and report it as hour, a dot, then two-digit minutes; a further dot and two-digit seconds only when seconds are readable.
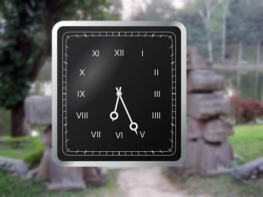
6.26
